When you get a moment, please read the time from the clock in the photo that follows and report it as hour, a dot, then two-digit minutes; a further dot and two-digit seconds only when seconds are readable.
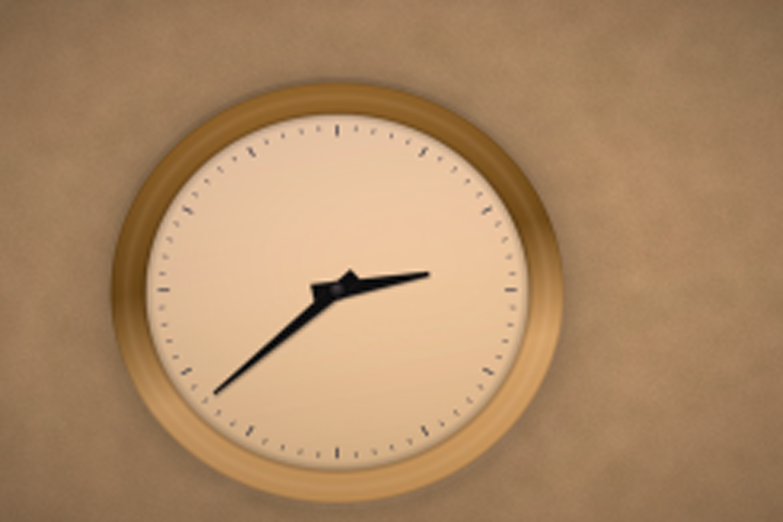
2.38
